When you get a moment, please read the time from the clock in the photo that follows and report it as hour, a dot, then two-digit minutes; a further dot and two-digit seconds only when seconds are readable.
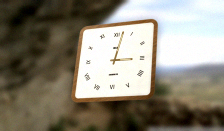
3.02
